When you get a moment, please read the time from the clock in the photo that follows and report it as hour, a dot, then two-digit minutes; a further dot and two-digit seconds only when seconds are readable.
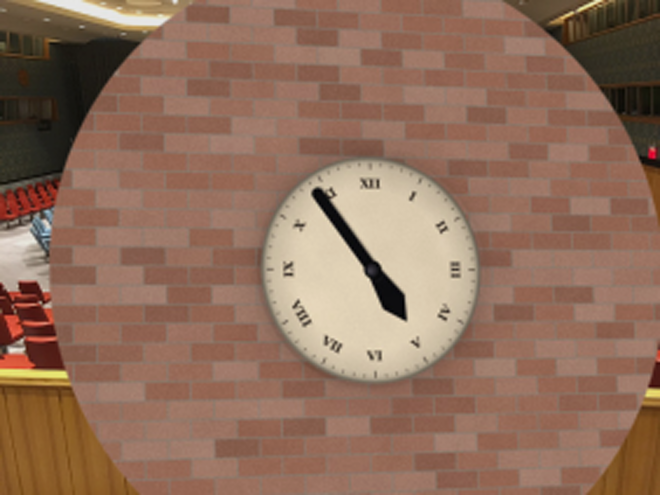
4.54
